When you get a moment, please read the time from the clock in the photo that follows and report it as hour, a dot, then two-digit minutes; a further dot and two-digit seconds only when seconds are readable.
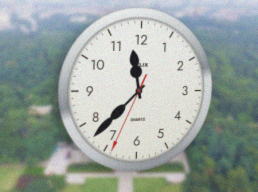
11.37.34
